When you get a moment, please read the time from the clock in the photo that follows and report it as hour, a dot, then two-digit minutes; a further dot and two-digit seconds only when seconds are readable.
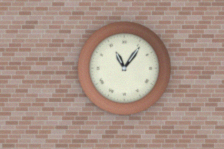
11.06
